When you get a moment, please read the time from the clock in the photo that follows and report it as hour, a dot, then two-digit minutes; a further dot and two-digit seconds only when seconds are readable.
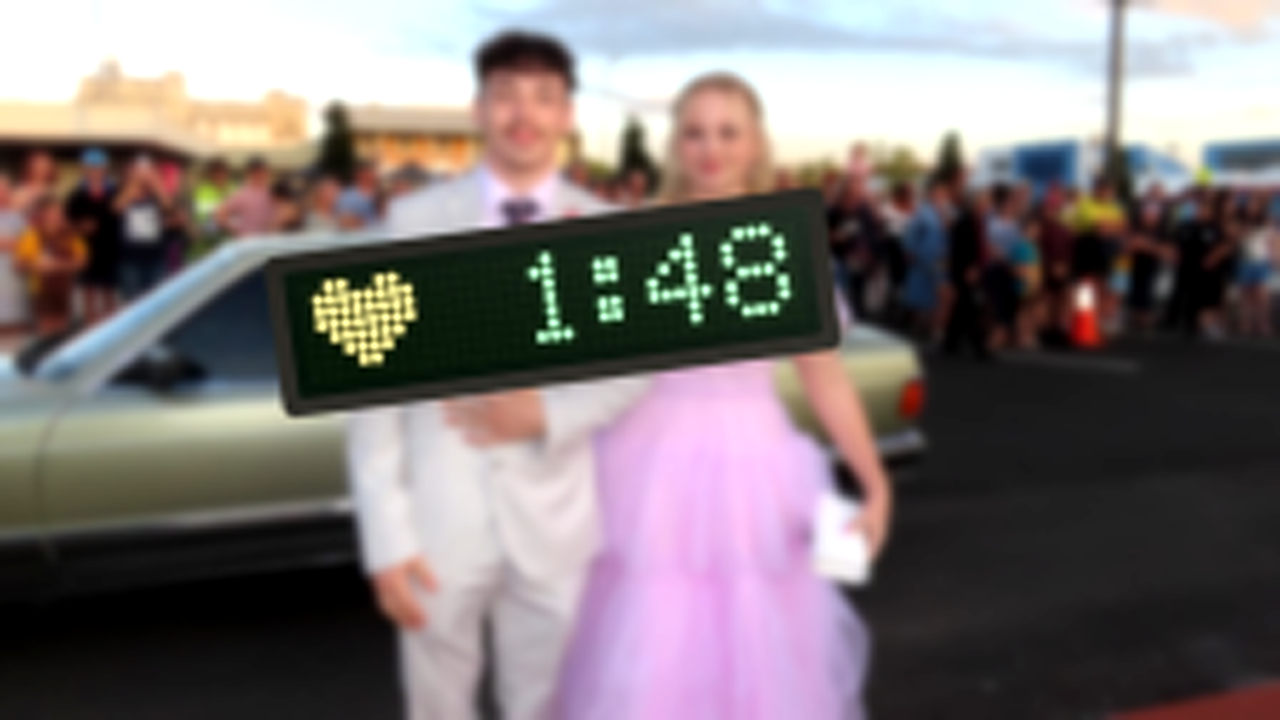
1.48
